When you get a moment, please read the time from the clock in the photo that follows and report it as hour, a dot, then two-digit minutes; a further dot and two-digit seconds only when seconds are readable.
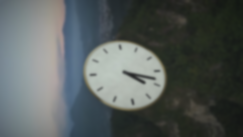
4.18
